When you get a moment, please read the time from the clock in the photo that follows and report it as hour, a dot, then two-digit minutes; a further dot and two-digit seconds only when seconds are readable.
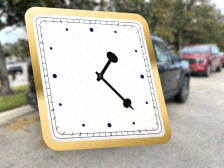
1.23
